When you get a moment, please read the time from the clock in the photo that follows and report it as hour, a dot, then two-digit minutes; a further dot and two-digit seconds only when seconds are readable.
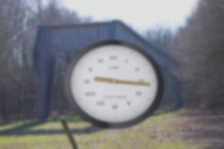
9.16
